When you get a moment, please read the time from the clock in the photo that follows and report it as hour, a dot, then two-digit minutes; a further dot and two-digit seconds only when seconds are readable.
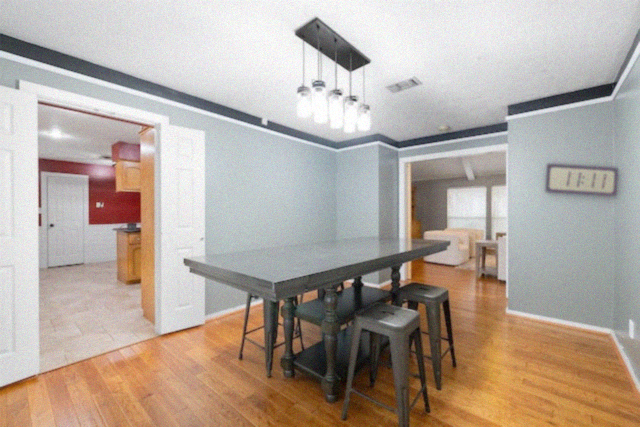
11.11
